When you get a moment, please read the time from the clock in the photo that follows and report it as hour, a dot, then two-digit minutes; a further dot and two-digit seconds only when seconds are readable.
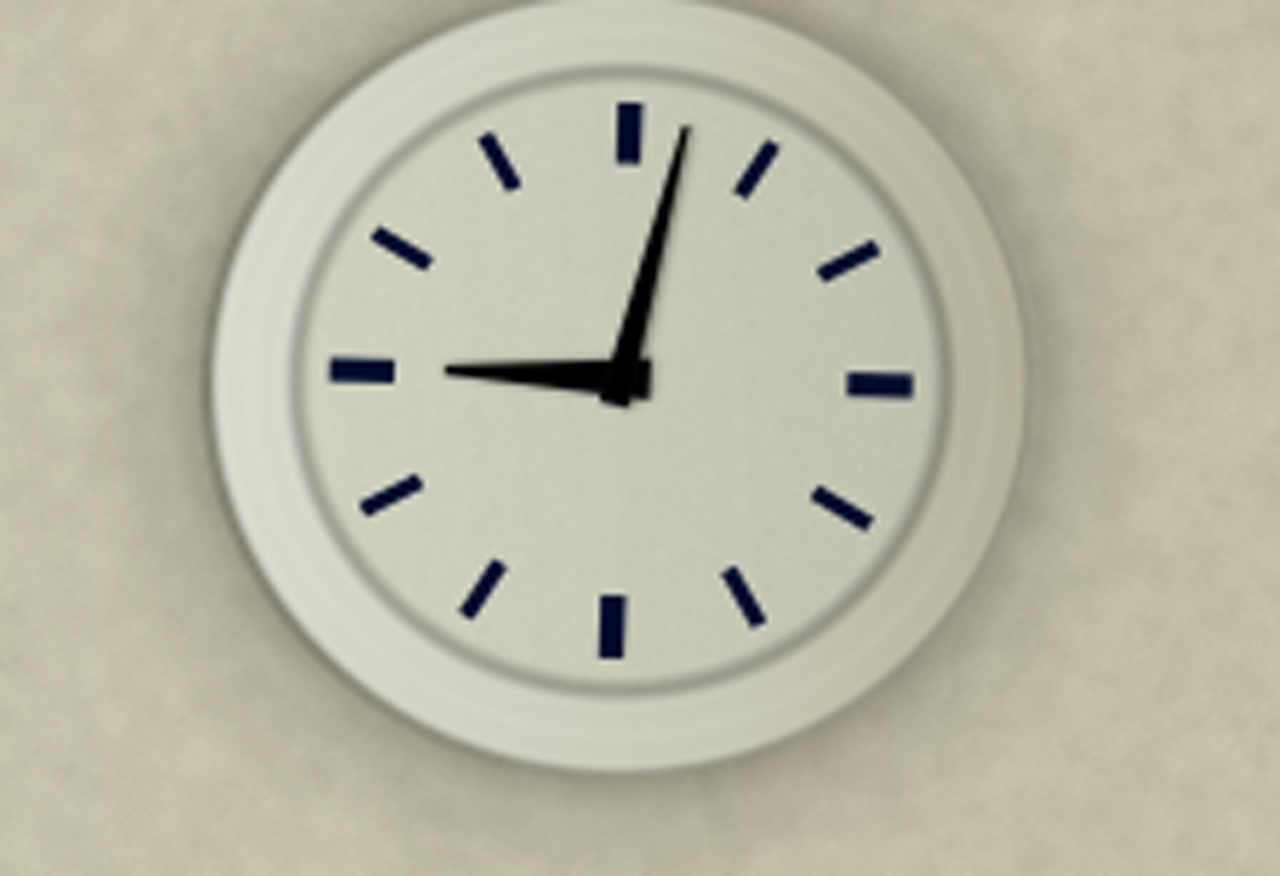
9.02
